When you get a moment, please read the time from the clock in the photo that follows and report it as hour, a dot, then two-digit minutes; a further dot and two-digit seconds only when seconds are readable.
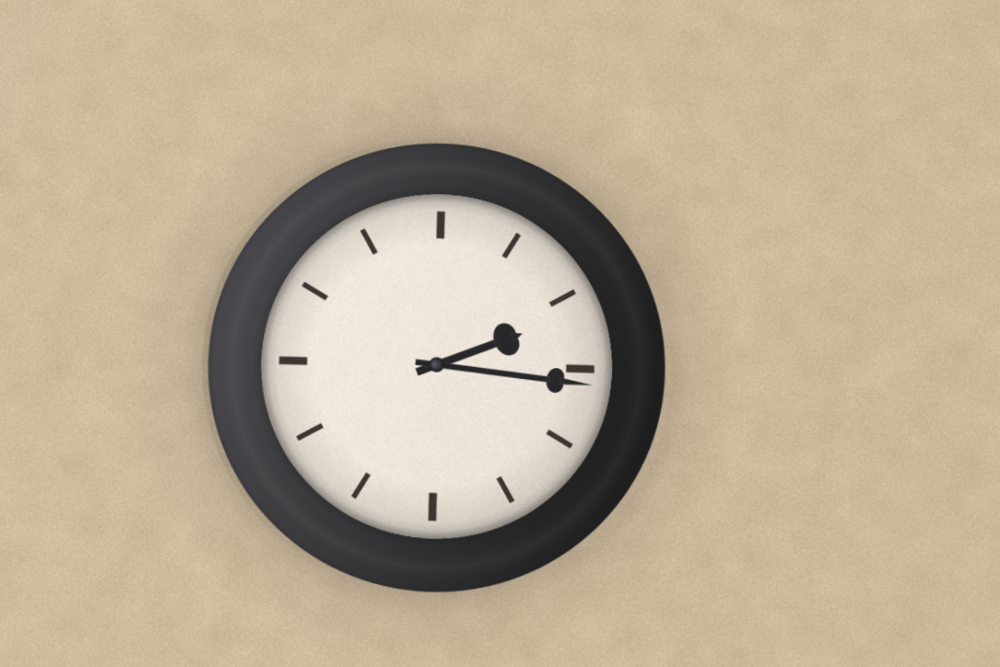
2.16
